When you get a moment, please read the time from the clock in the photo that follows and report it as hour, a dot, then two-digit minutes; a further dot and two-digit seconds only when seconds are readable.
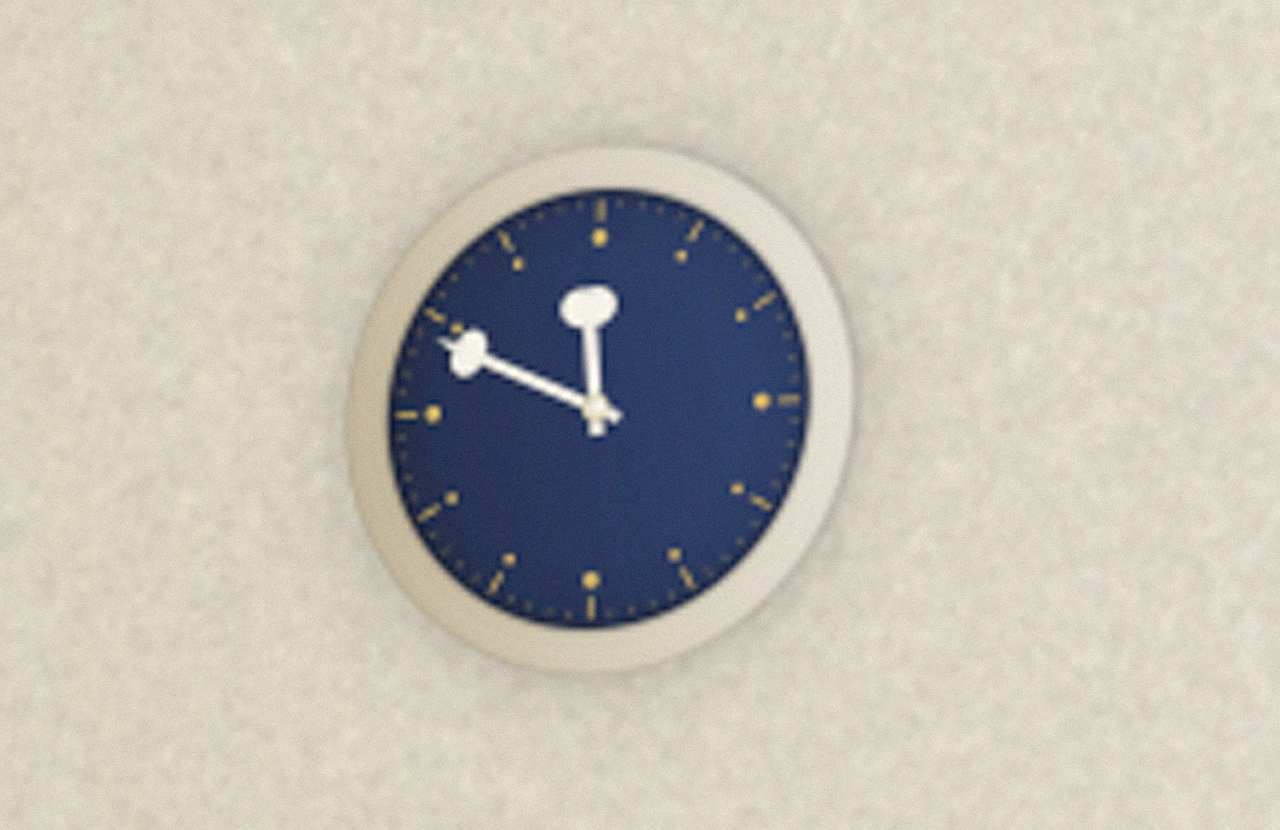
11.49
